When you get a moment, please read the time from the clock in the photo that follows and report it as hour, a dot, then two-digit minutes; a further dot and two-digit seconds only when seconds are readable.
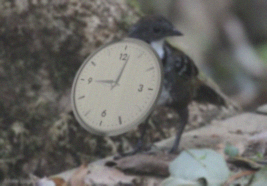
9.02
